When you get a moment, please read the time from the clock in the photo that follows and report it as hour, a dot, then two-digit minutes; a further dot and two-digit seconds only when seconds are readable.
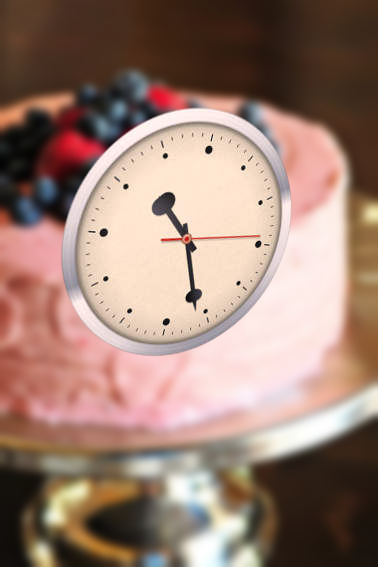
10.26.14
